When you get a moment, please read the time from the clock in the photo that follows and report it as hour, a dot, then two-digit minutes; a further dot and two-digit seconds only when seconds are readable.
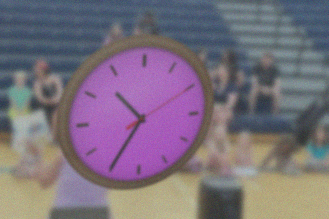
10.35.10
